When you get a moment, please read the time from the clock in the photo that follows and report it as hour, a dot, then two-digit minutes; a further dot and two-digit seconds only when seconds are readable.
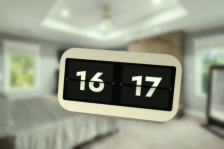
16.17
